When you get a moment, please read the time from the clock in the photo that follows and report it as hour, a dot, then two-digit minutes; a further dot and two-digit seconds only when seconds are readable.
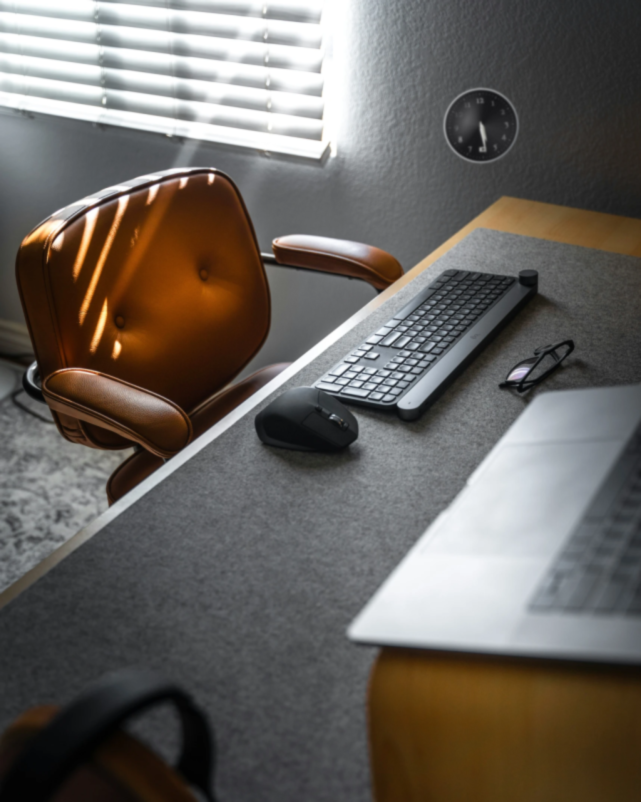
5.29
